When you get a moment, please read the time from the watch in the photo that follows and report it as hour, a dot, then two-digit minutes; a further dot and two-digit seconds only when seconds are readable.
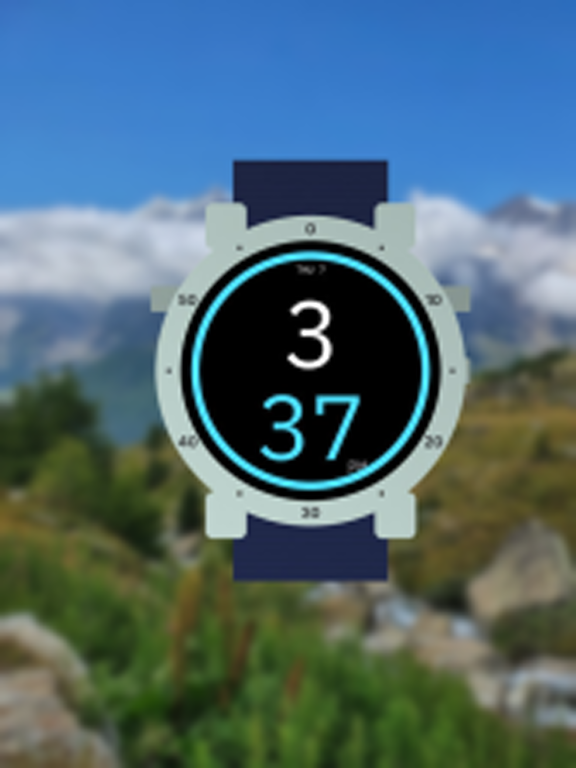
3.37
